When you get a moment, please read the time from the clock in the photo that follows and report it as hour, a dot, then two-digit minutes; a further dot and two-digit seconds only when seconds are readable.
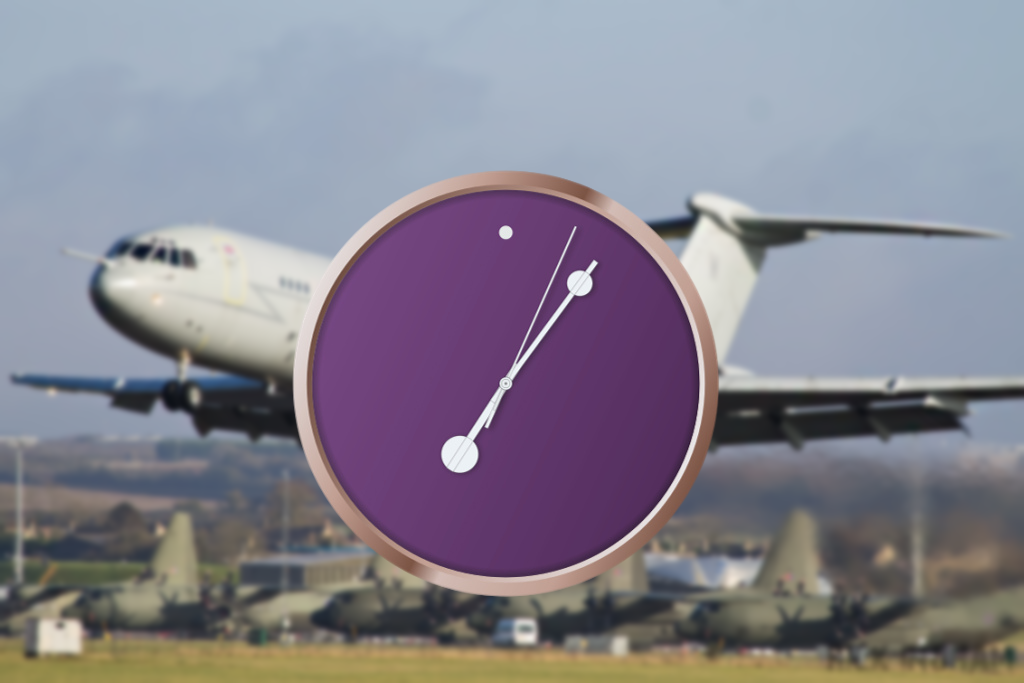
7.06.04
